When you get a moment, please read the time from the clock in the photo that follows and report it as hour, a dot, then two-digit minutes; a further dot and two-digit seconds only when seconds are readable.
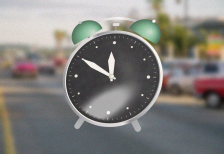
11.50
